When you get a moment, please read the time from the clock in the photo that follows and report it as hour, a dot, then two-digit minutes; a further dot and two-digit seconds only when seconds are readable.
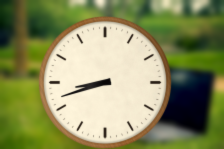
8.42
